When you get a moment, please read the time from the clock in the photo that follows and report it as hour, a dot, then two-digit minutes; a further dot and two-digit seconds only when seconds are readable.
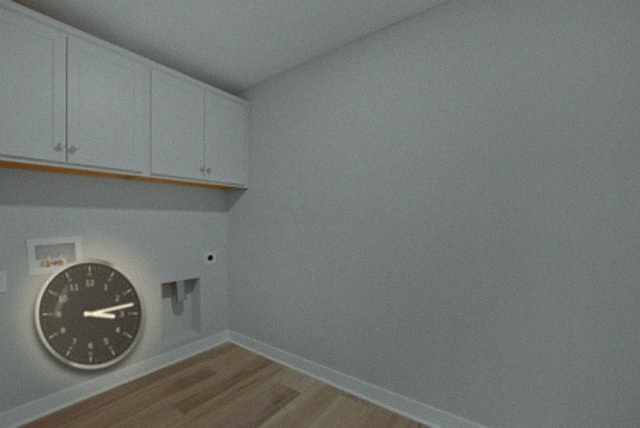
3.13
